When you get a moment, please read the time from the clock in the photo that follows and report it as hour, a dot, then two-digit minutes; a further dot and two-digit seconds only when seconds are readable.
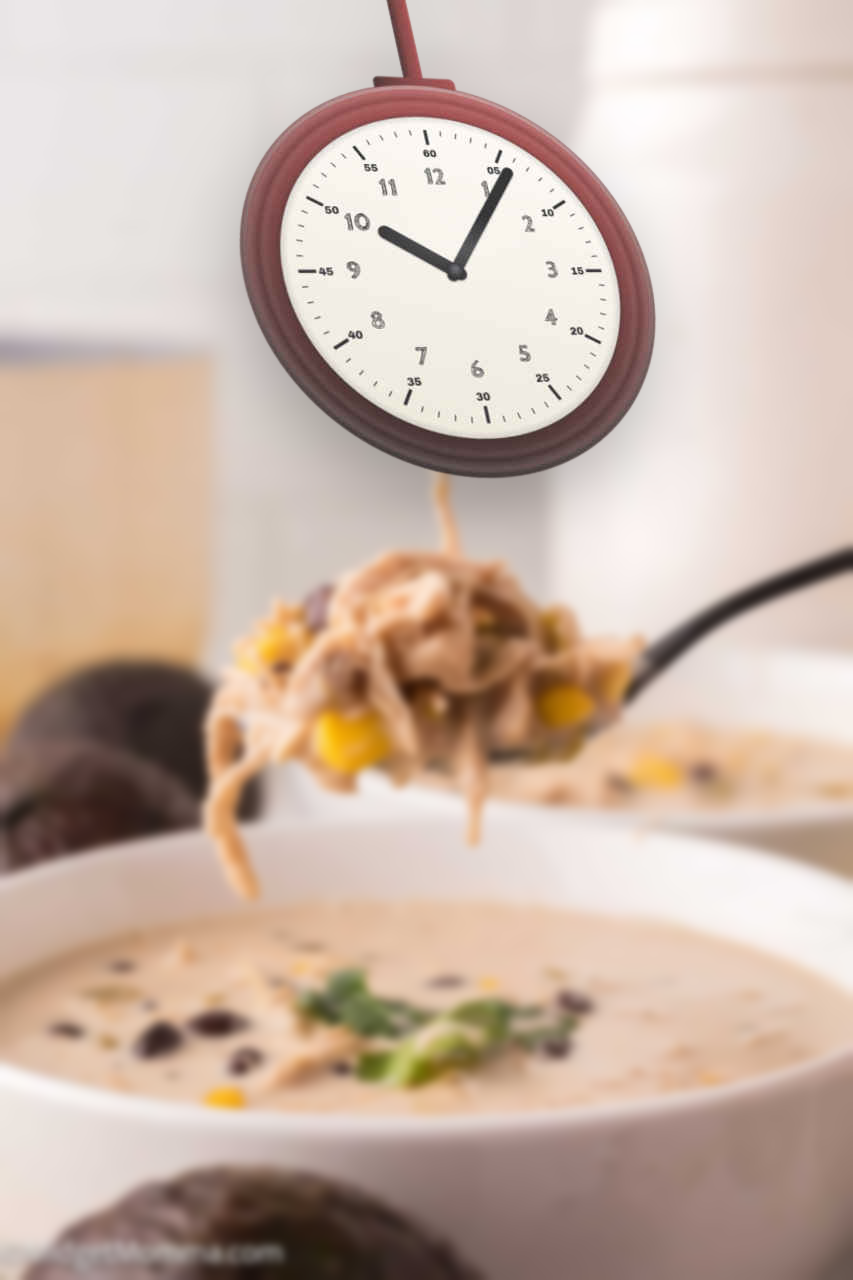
10.06
